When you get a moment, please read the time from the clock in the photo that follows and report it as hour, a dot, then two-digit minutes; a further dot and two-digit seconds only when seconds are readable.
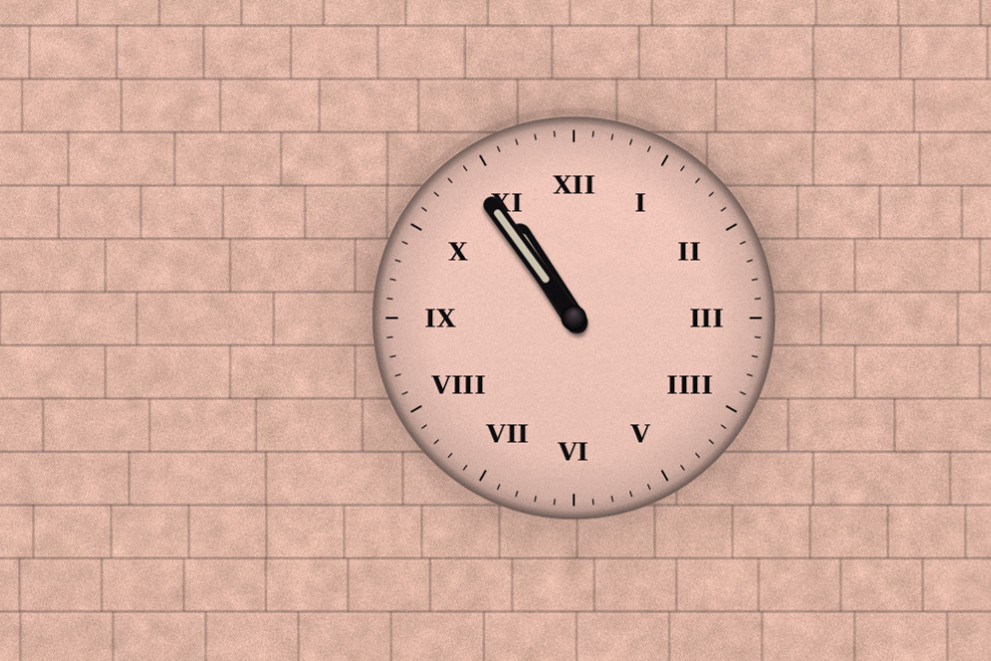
10.54
